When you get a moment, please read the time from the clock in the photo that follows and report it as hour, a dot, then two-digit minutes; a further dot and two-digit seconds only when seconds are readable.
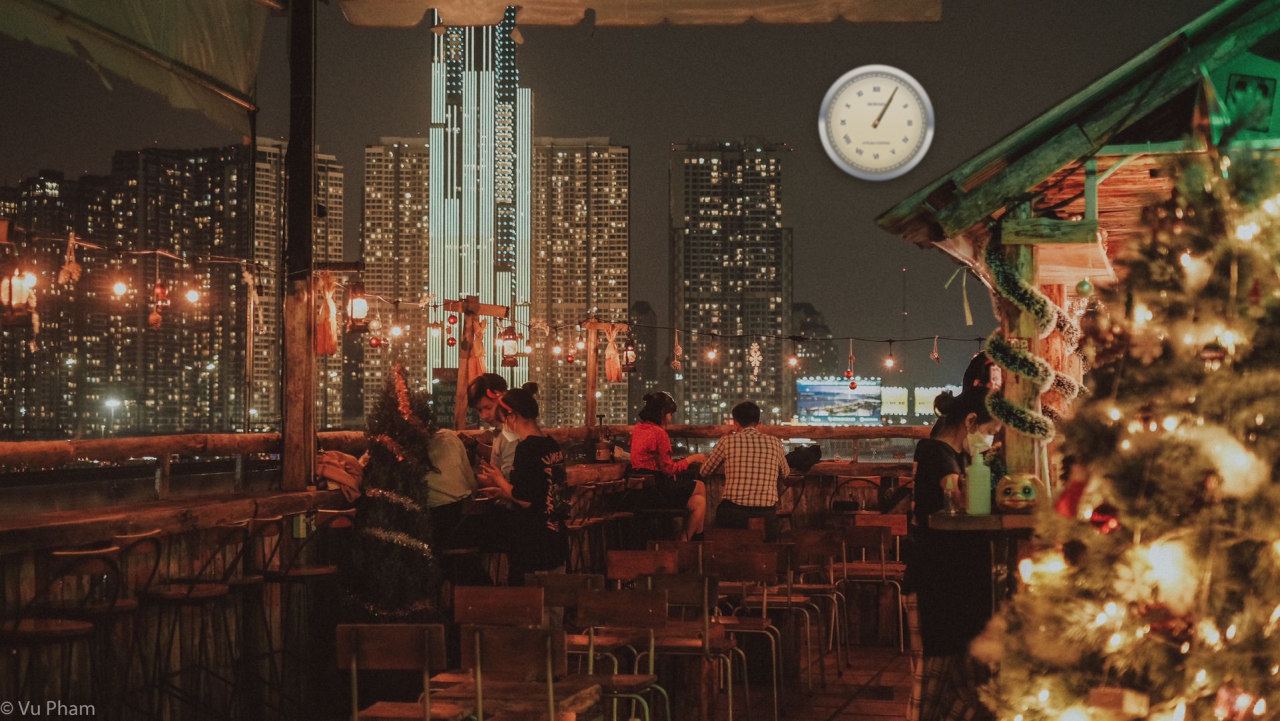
1.05
